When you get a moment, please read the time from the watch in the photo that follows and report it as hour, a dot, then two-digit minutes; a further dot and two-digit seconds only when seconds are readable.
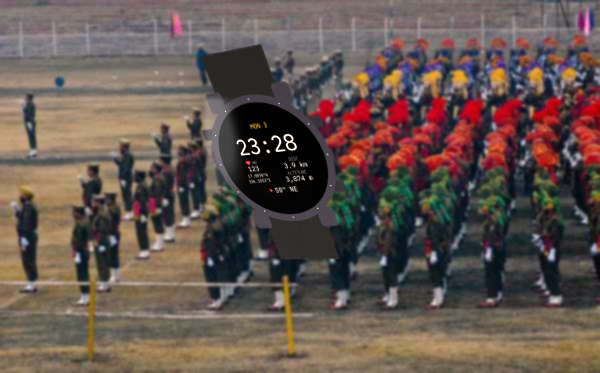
23.28
